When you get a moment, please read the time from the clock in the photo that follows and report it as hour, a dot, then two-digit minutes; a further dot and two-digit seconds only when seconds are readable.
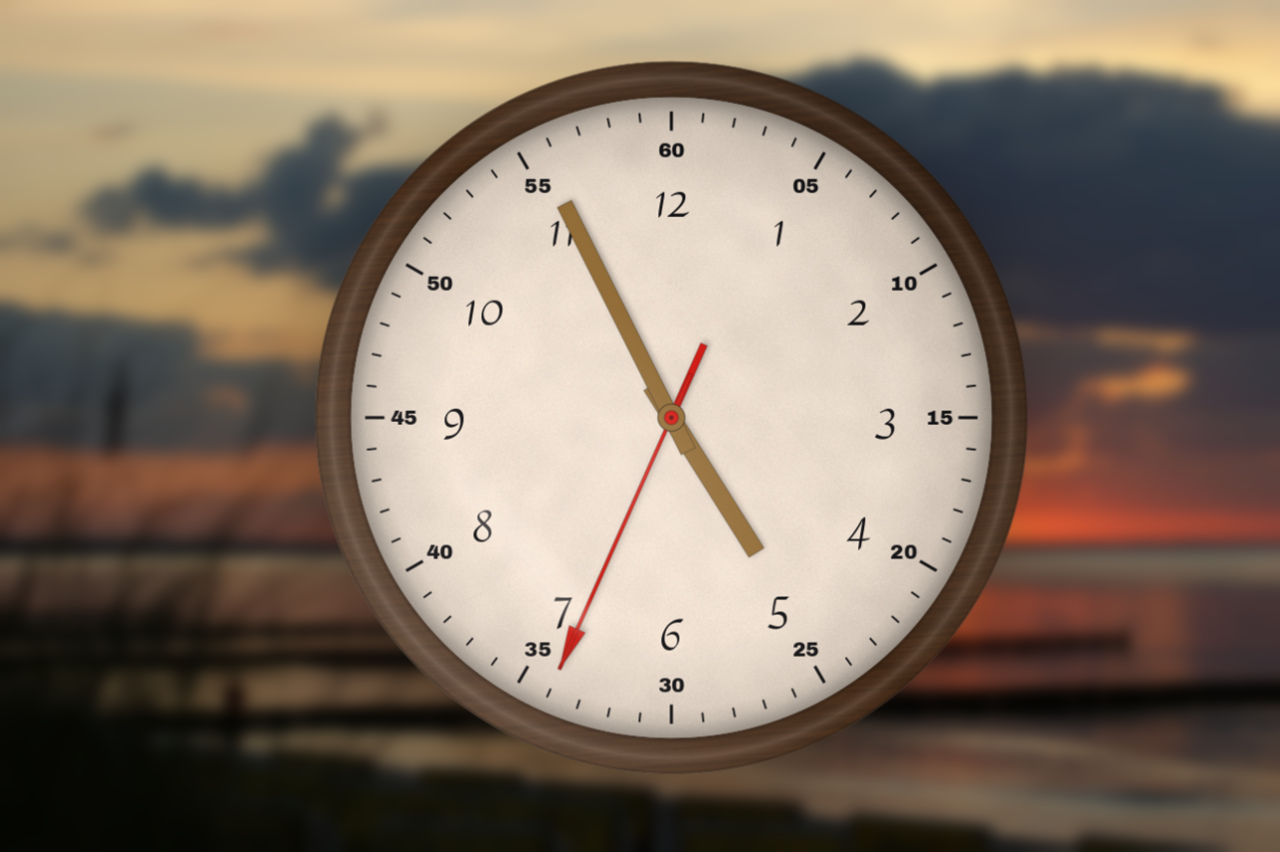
4.55.34
